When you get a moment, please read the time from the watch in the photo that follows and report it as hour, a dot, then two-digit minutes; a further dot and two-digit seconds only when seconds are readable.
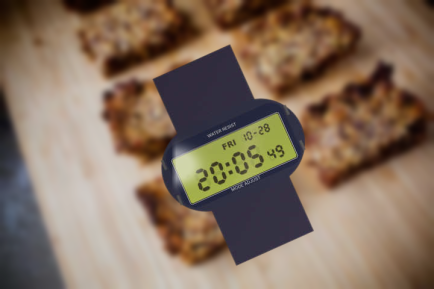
20.05.49
